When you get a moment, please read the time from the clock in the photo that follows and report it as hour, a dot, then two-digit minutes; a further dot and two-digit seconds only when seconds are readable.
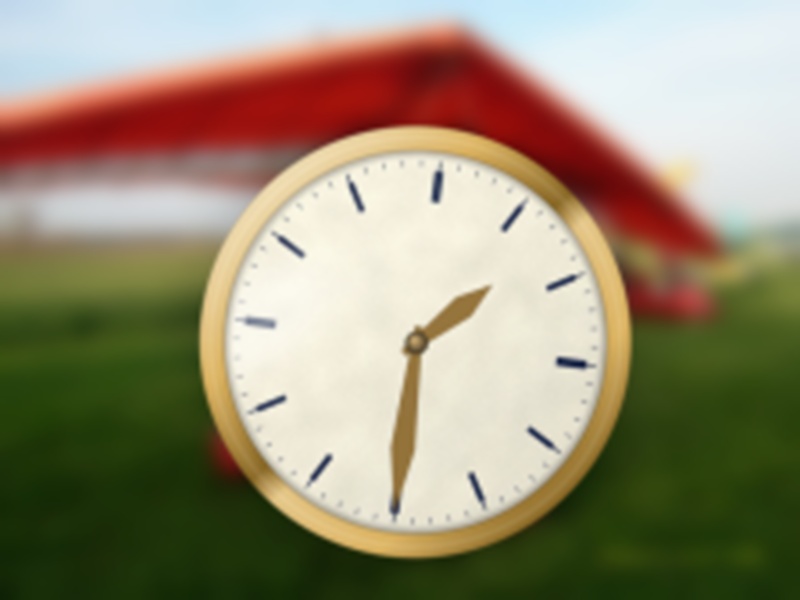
1.30
